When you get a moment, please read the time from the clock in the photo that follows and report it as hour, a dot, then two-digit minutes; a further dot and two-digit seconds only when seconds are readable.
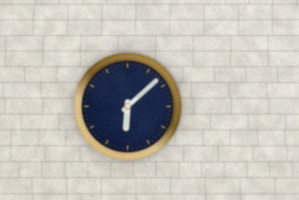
6.08
